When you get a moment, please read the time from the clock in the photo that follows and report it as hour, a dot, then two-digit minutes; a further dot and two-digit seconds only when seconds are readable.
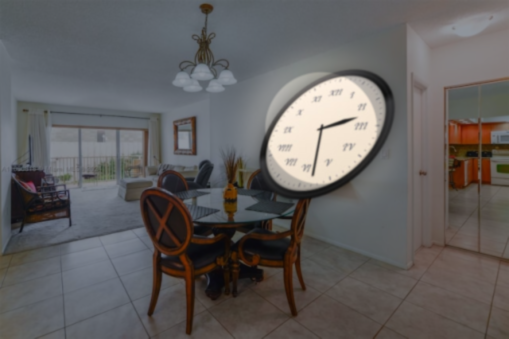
2.28
